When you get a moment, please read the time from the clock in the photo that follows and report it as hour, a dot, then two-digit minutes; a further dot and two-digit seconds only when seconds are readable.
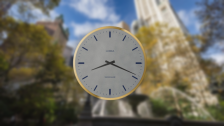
8.19
